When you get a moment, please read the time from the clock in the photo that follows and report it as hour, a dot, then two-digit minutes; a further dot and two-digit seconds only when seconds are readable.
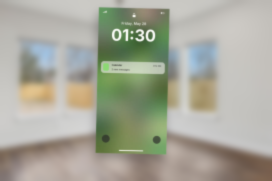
1.30
